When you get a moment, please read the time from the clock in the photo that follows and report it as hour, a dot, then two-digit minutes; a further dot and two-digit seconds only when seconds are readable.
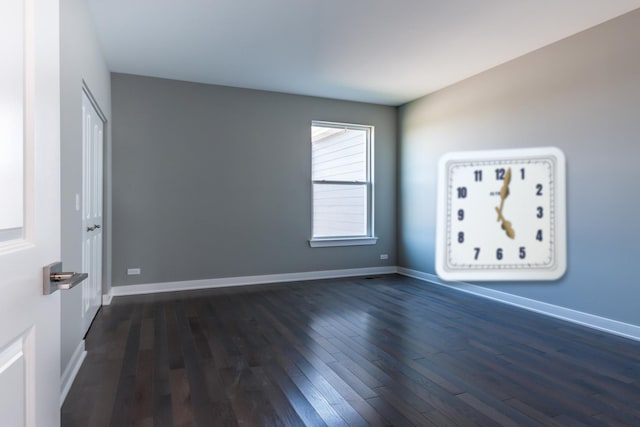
5.02
